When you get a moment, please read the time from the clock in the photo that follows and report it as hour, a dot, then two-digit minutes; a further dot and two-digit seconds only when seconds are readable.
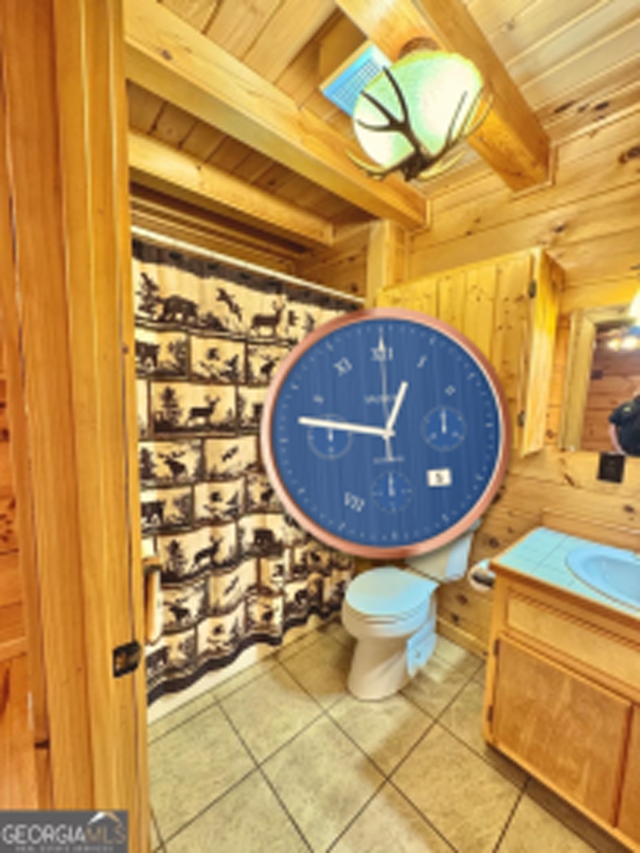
12.47
